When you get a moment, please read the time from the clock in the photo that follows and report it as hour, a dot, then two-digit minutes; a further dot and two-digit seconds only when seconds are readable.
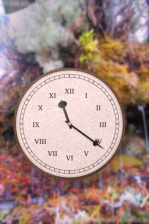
11.21
